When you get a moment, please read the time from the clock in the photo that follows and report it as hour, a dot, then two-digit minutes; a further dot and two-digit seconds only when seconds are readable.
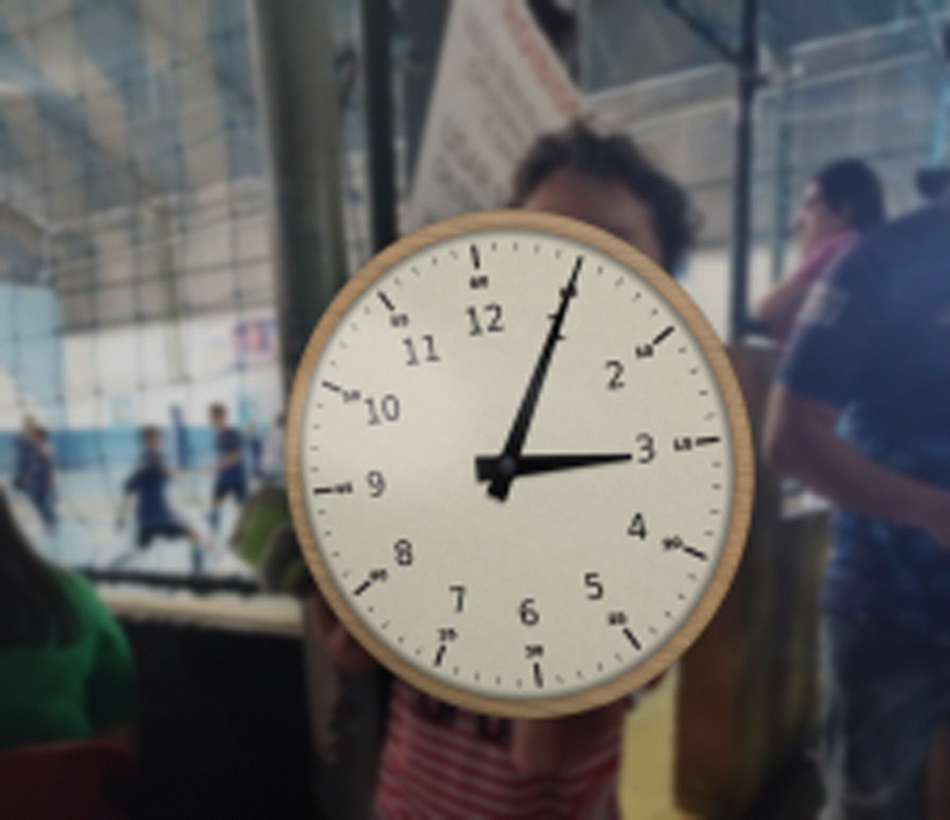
3.05
